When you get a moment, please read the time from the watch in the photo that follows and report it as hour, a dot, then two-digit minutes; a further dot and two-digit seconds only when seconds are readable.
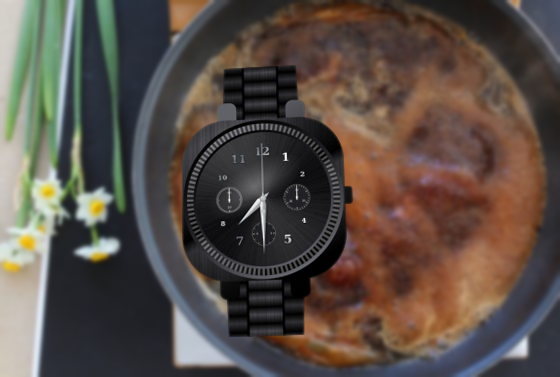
7.30
